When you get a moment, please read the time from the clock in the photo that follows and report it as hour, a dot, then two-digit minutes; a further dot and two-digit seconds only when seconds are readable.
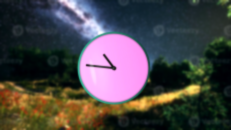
10.46
